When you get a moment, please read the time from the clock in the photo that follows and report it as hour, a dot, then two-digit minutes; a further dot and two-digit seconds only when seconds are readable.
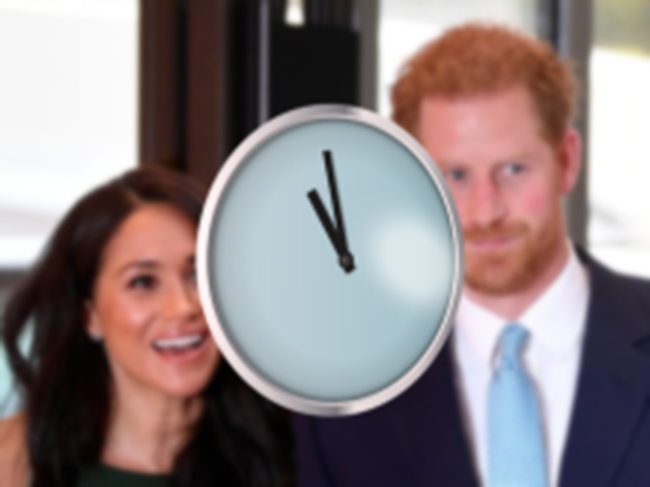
10.58
